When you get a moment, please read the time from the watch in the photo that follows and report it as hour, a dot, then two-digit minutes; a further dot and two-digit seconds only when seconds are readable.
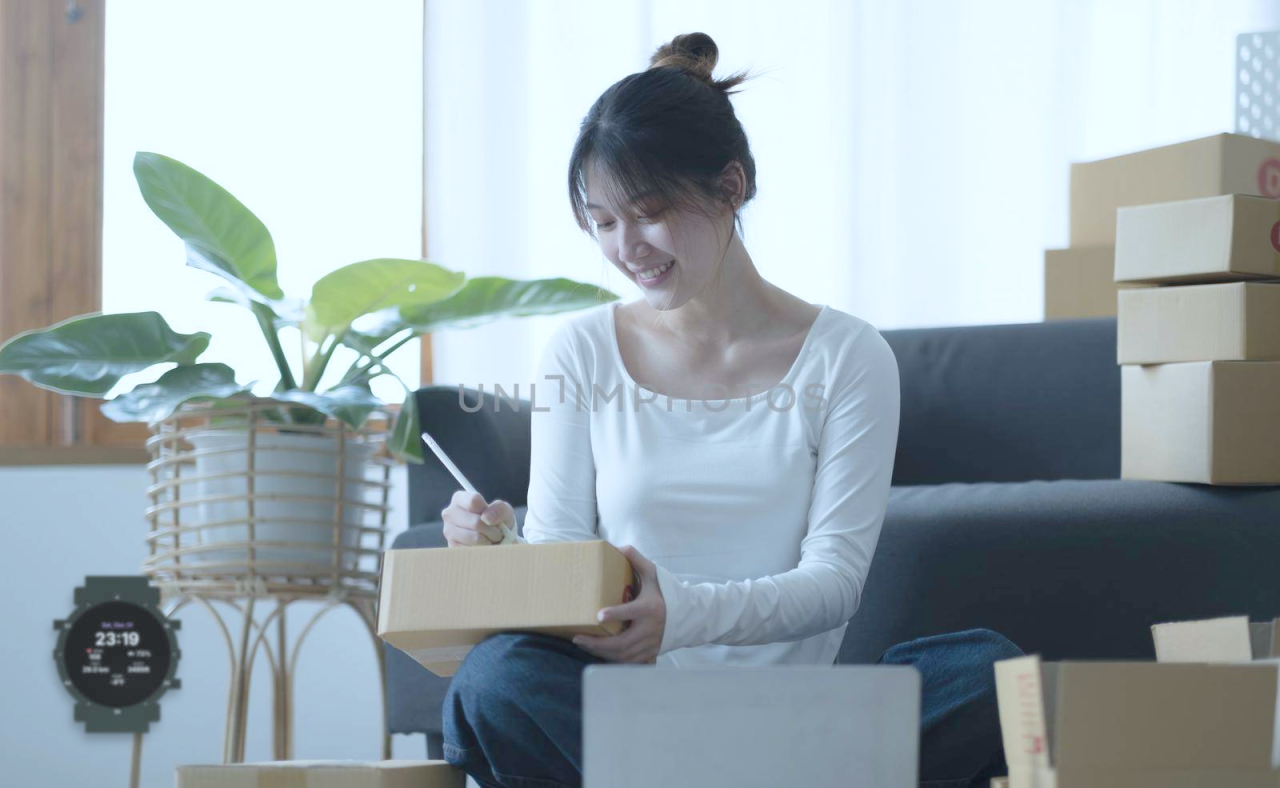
23.19
